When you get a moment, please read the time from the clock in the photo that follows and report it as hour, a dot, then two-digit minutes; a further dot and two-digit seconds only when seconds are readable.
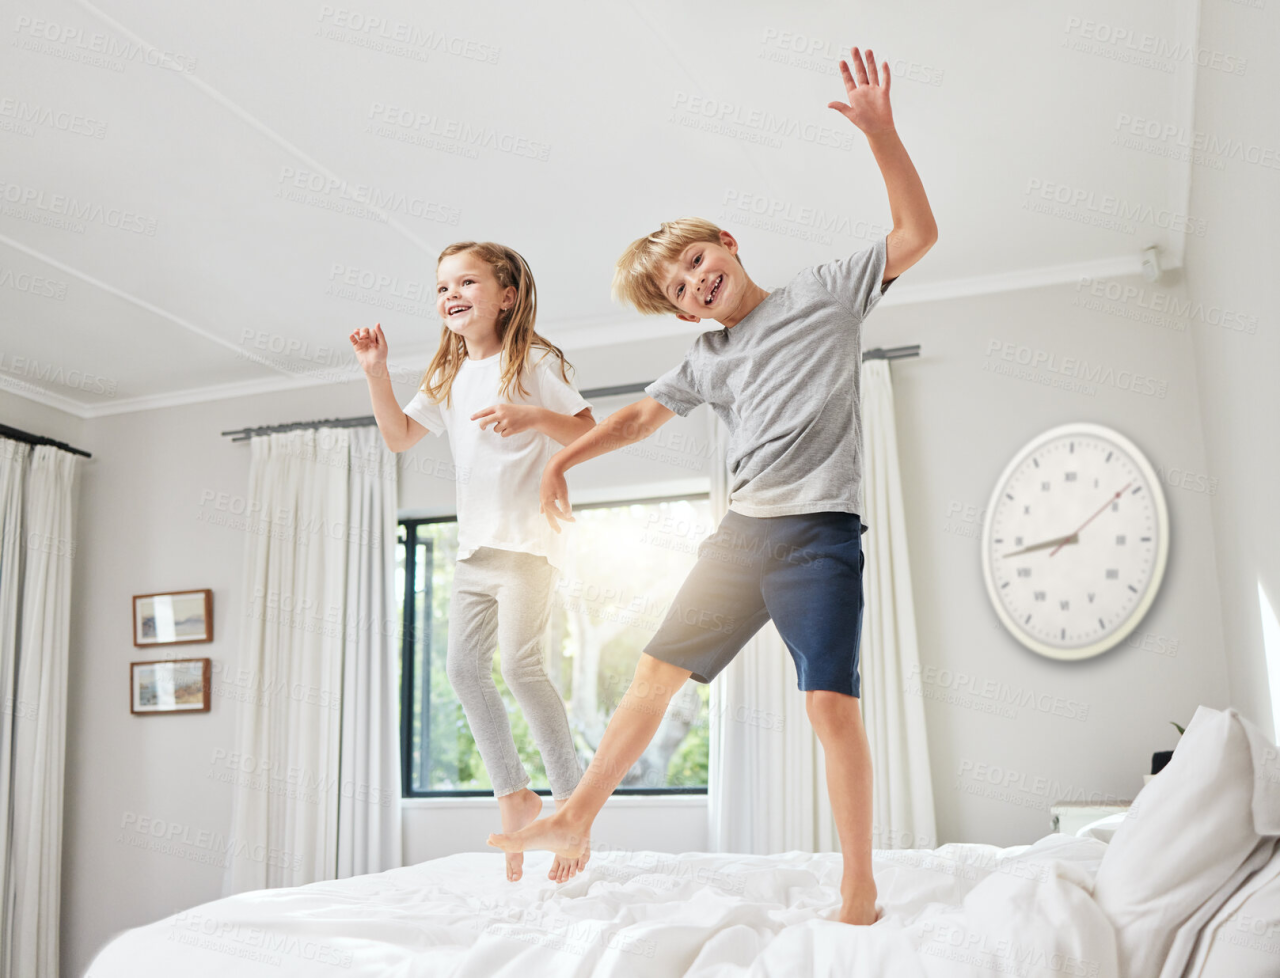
8.43.09
